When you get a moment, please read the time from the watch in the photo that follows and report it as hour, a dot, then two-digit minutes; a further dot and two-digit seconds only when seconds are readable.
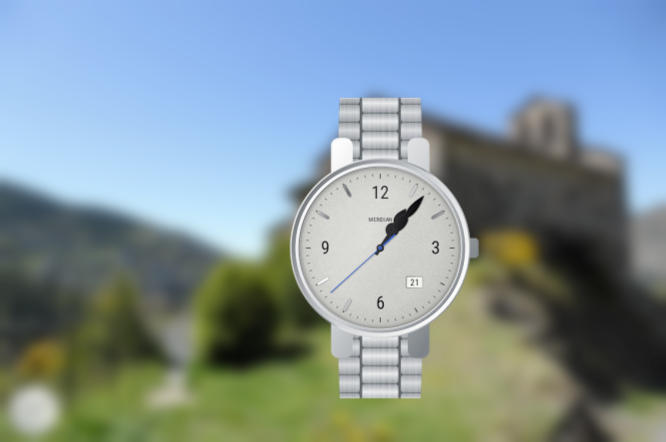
1.06.38
